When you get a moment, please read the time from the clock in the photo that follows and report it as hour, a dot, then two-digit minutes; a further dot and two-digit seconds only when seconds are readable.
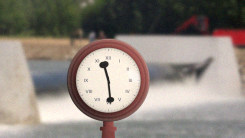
11.29
